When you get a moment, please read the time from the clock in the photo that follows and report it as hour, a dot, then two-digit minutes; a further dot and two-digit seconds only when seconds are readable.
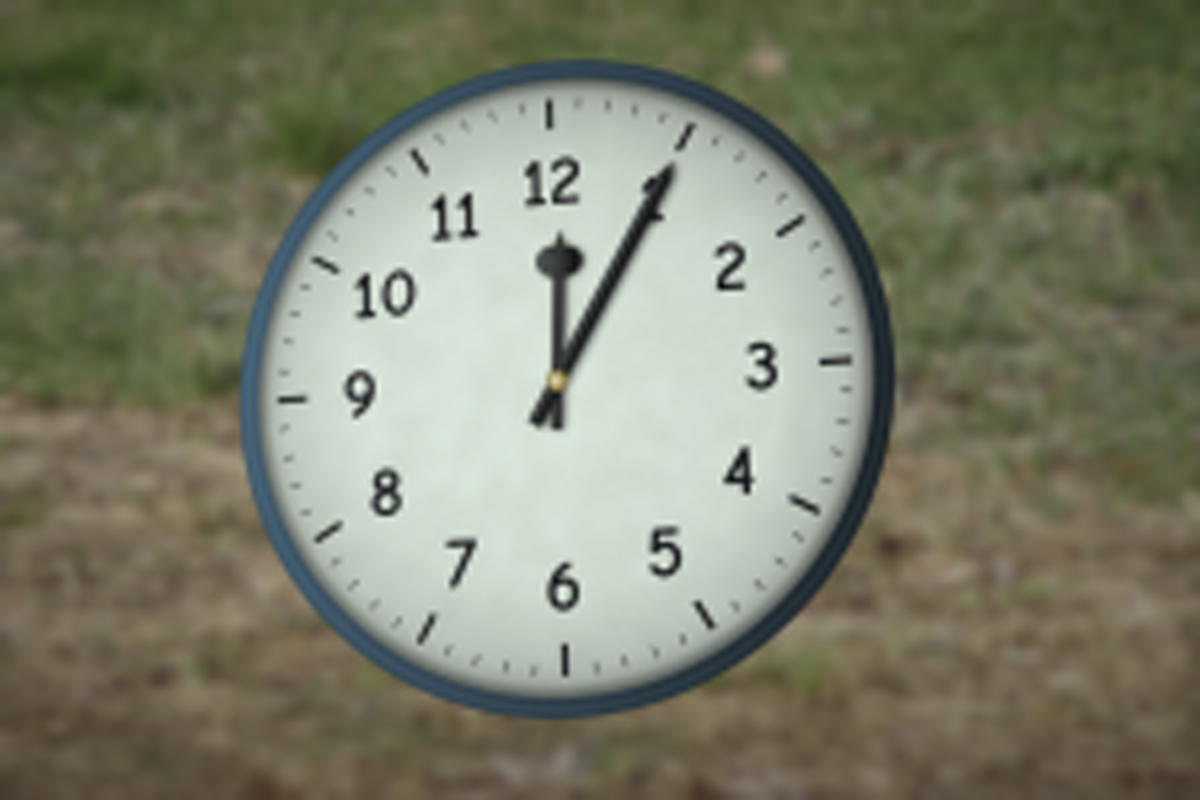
12.05
